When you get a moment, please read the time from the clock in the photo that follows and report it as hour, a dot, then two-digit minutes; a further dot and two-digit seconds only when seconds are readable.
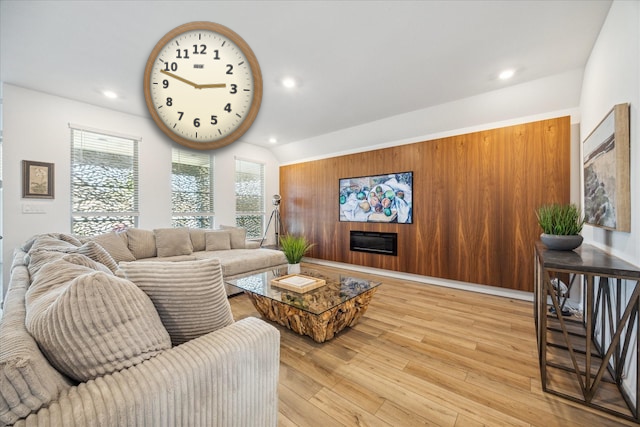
2.48
